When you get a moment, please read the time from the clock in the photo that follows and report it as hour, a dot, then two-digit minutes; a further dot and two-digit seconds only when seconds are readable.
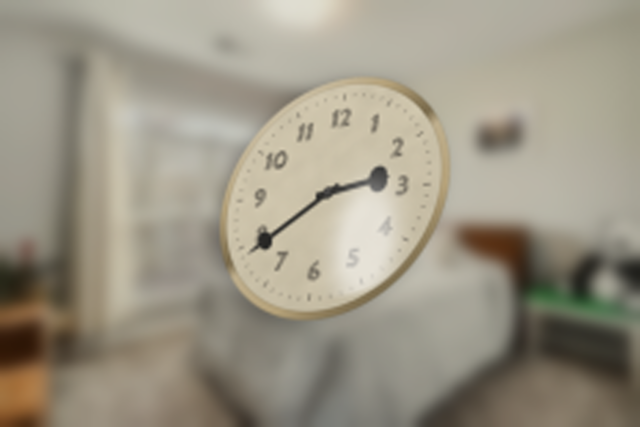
2.39
